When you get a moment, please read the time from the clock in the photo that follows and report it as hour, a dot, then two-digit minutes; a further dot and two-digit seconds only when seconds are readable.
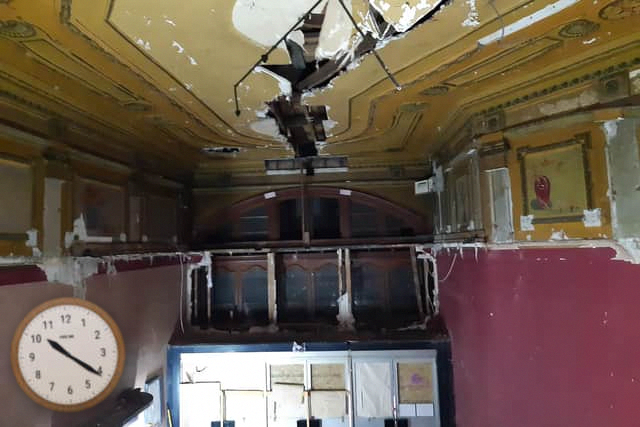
10.21
